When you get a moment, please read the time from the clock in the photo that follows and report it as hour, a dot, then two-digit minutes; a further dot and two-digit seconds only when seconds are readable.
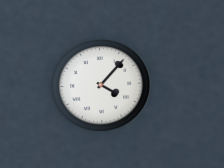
4.07
